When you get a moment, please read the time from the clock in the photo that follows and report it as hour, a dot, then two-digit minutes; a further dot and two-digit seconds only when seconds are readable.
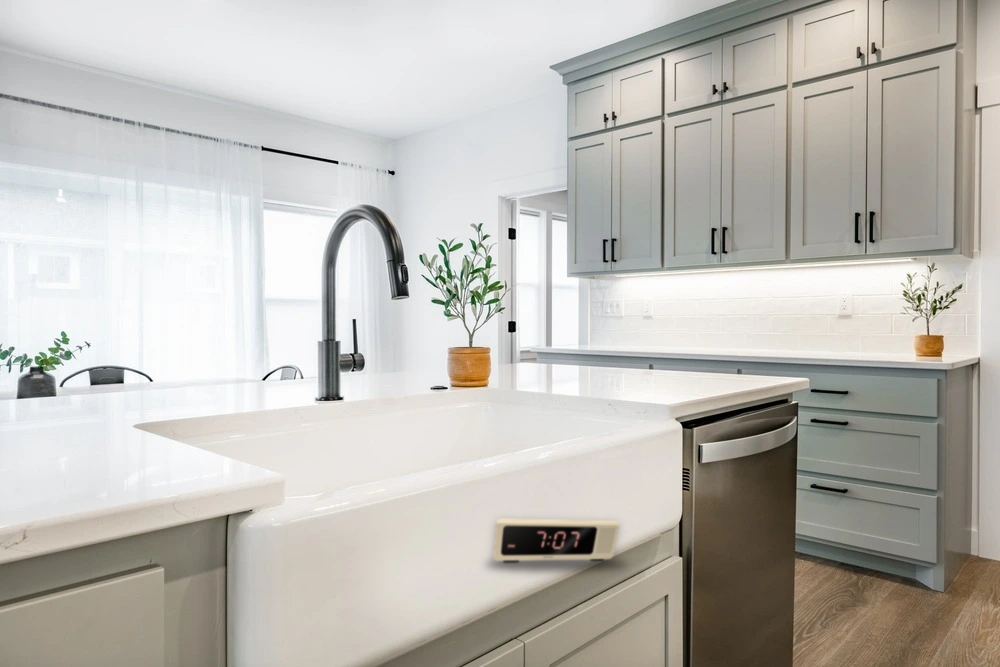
7.07
